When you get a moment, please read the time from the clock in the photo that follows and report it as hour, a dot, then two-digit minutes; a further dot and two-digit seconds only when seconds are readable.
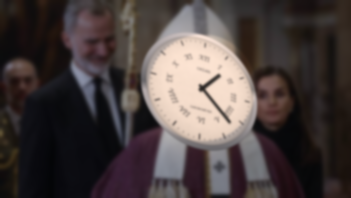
1.22
